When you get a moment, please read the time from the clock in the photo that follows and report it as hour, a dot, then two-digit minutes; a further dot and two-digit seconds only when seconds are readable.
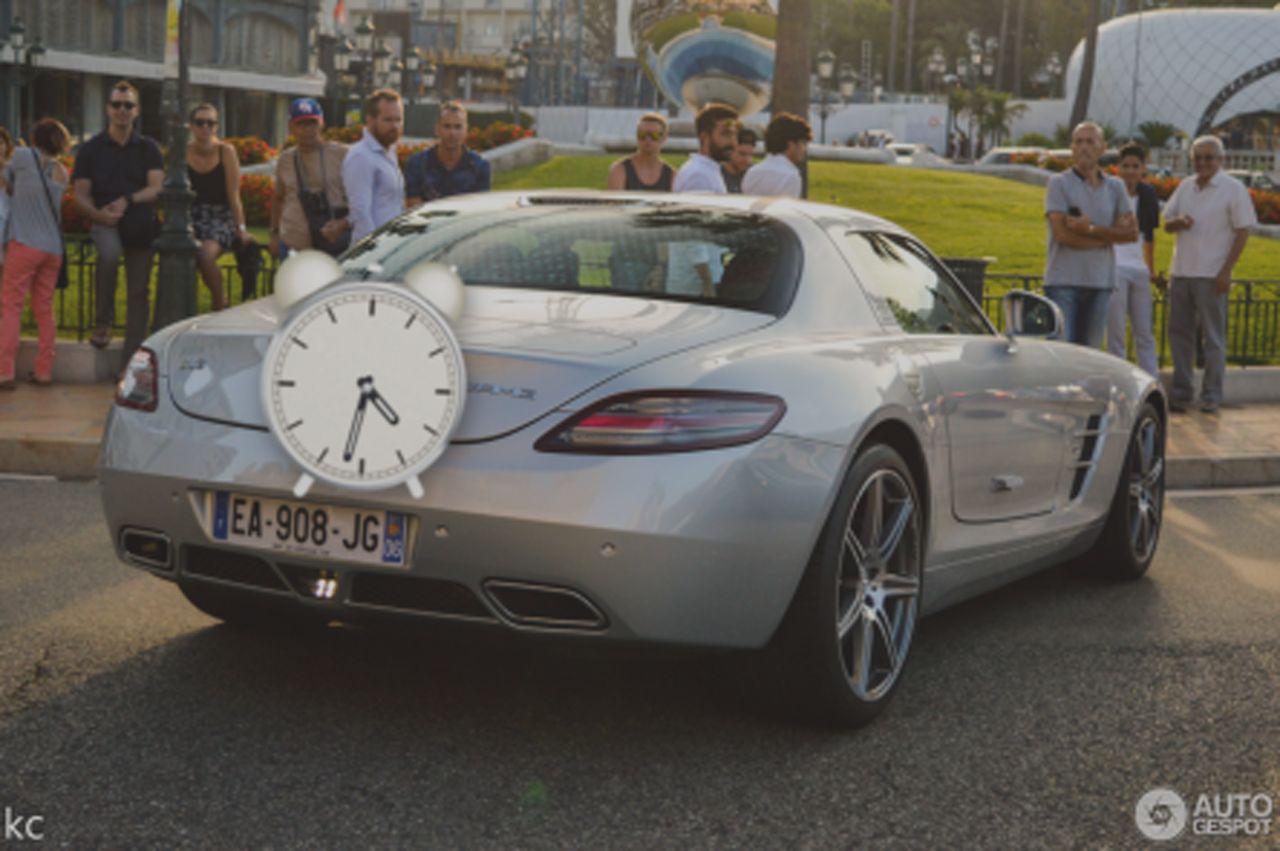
4.32
